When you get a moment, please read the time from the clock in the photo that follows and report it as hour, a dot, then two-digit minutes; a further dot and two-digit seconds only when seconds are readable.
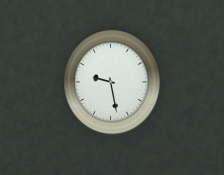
9.28
